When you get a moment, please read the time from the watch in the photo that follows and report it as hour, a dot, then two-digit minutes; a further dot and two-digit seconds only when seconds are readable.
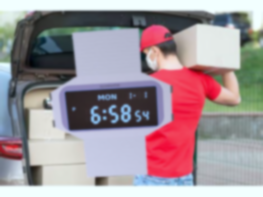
6.58.54
